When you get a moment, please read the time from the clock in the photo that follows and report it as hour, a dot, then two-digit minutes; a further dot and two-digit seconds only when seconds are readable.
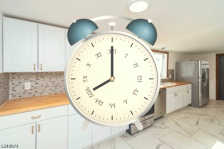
8.00
